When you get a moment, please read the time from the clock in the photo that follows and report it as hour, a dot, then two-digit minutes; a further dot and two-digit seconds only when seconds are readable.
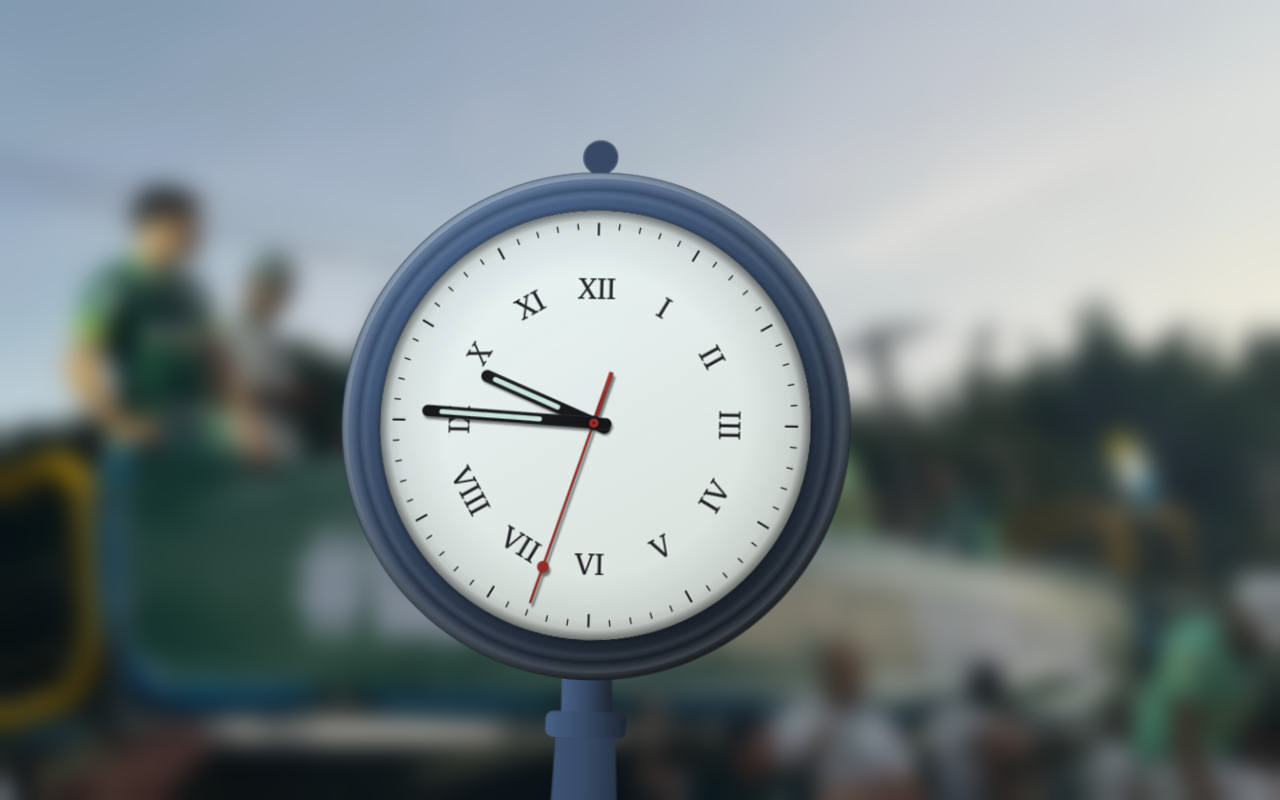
9.45.33
